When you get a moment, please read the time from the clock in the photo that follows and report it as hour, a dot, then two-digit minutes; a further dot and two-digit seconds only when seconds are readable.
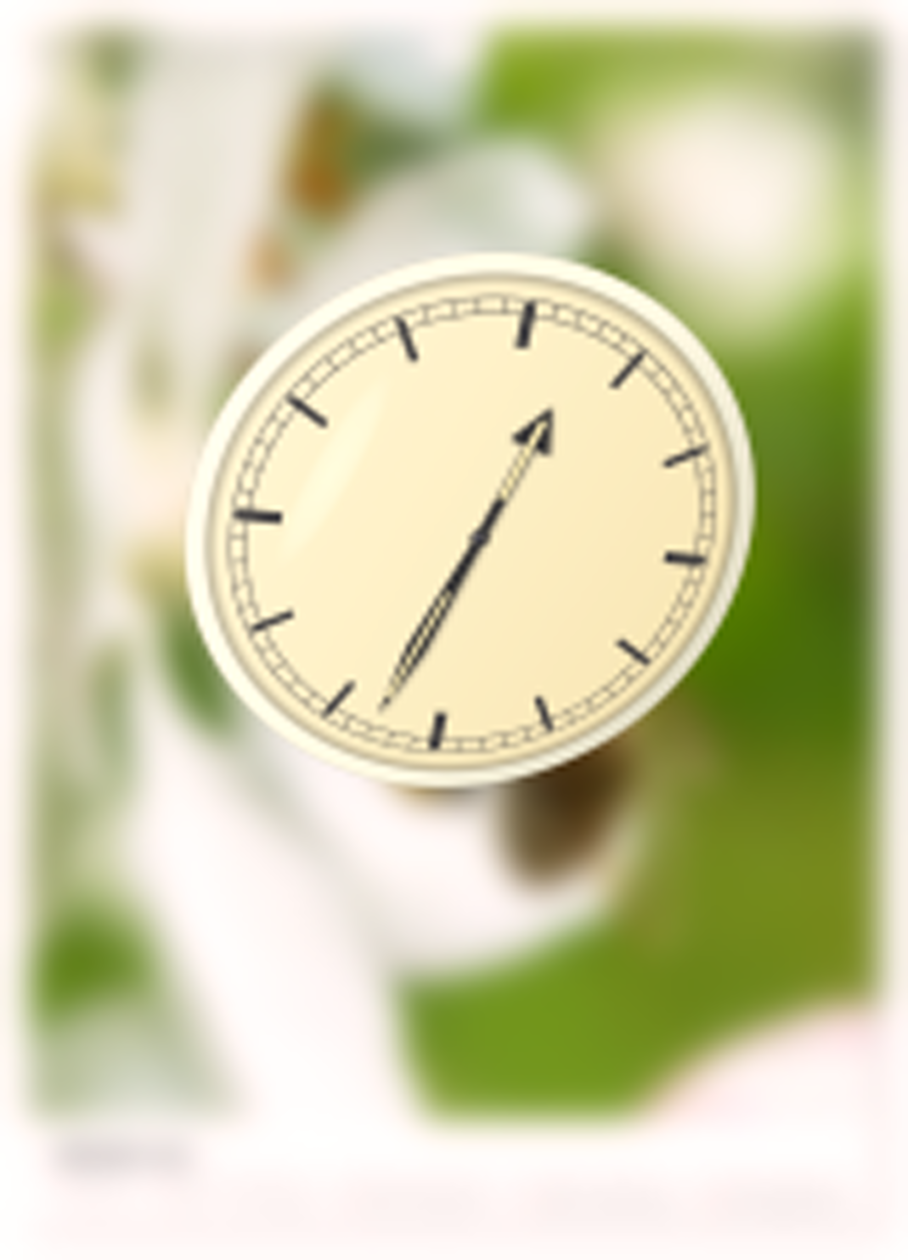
12.33
